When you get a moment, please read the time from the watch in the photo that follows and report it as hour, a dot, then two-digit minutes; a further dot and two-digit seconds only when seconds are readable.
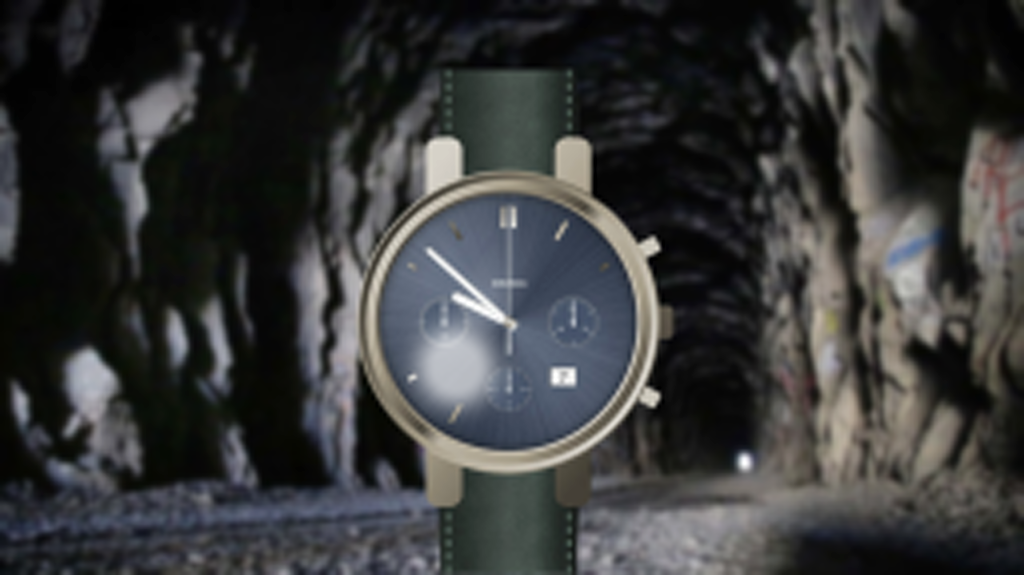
9.52
